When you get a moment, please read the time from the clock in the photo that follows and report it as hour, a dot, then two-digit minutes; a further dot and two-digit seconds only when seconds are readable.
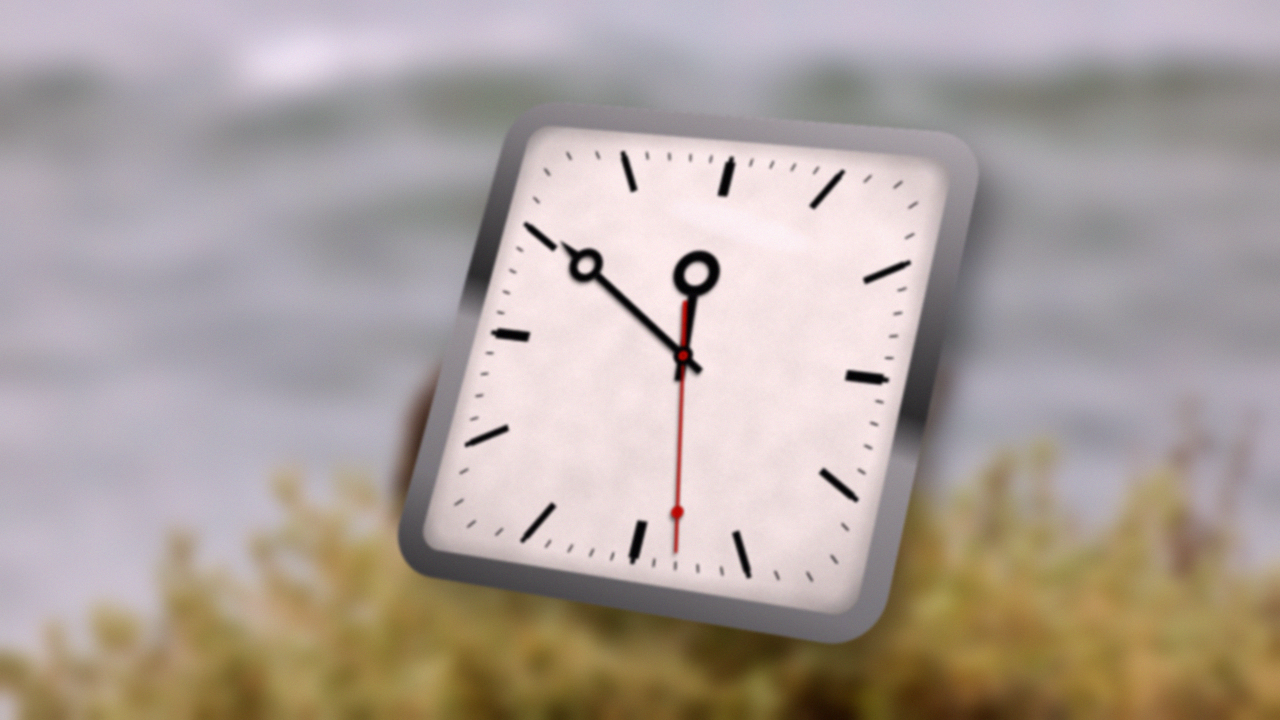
11.50.28
